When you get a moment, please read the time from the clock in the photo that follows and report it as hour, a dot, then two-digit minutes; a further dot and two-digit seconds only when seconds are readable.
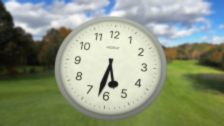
5.32
